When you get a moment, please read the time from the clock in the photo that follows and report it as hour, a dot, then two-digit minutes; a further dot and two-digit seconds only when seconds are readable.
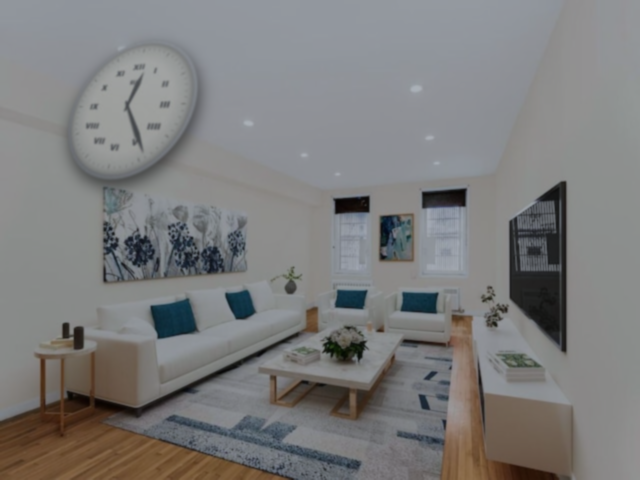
12.24
